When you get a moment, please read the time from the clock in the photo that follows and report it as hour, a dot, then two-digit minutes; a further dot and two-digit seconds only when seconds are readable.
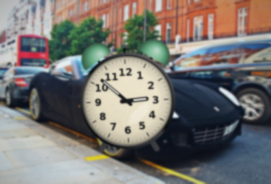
2.52
